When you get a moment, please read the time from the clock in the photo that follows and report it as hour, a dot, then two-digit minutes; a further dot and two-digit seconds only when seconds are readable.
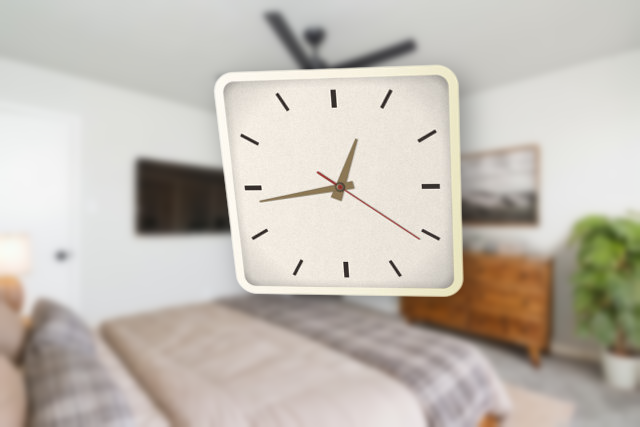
12.43.21
